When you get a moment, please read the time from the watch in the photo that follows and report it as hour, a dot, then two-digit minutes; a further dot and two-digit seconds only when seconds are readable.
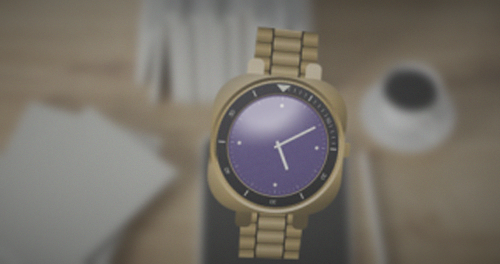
5.10
